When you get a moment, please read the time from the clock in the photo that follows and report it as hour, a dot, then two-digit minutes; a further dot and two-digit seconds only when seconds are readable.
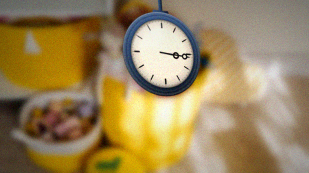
3.16
